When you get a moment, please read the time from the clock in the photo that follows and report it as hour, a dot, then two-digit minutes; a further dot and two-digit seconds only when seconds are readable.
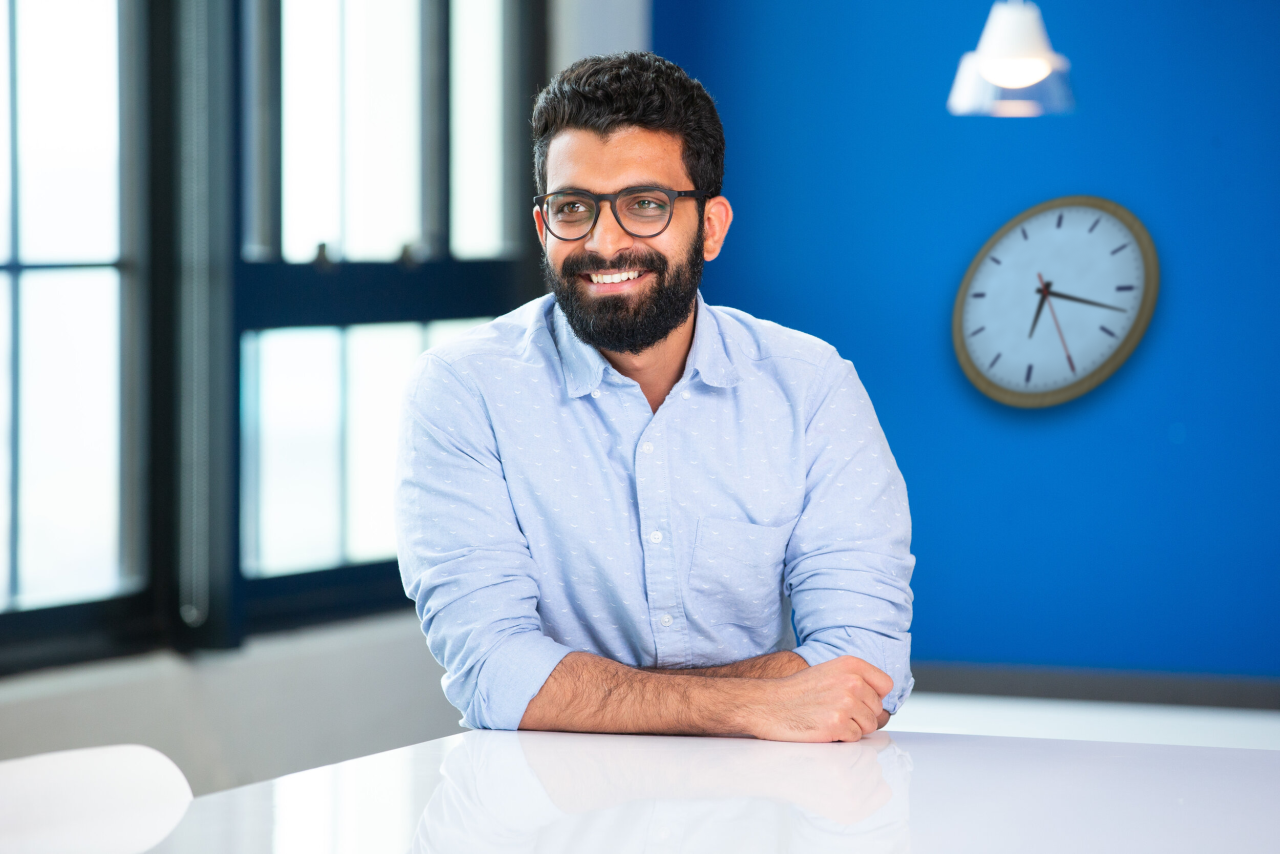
6.17.25
